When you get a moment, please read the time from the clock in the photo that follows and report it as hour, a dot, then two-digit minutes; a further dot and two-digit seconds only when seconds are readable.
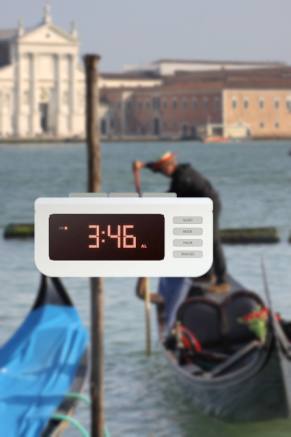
3.46
